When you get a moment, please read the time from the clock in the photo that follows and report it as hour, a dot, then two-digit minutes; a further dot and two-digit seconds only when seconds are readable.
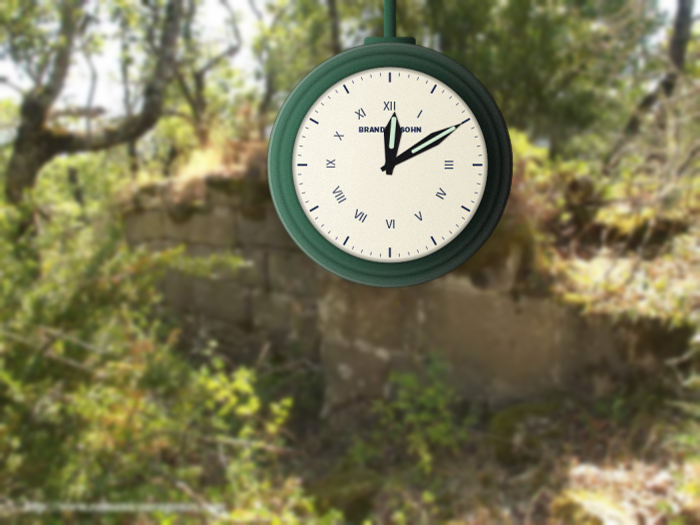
12.10
